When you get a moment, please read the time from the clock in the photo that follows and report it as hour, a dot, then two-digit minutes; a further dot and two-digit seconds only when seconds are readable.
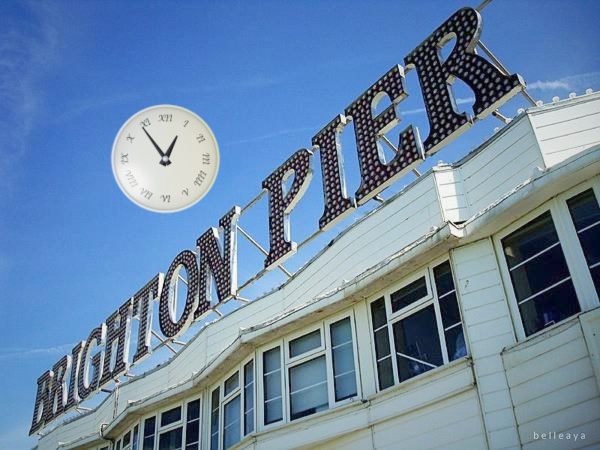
12.54
